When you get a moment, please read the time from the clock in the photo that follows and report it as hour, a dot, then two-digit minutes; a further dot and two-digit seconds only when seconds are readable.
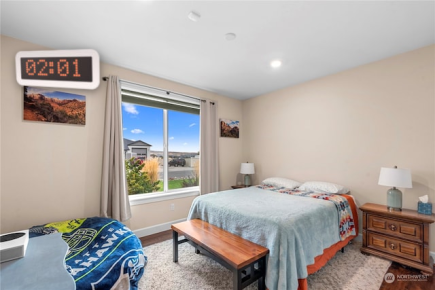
2.01
